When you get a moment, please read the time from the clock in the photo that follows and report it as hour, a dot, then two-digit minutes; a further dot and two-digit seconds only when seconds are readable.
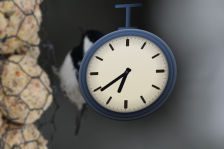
6.39
